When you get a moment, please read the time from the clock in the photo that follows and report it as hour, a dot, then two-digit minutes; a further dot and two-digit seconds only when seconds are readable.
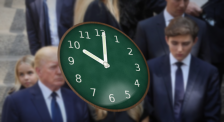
10.01
